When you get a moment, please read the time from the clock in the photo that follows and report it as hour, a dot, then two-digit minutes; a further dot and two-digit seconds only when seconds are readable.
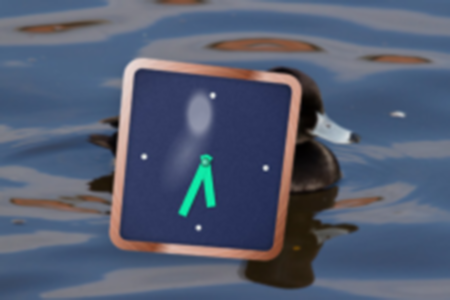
5.33
